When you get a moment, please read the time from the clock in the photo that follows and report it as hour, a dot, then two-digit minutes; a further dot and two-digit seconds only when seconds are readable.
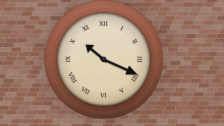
10.19
